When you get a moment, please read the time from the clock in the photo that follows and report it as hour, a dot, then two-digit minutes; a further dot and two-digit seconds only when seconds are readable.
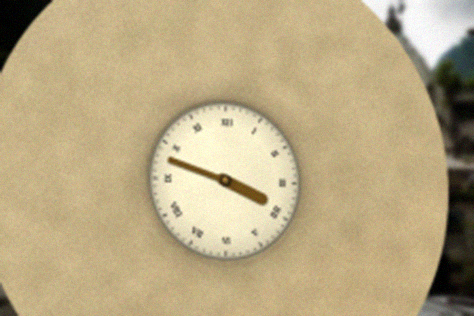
3.48
